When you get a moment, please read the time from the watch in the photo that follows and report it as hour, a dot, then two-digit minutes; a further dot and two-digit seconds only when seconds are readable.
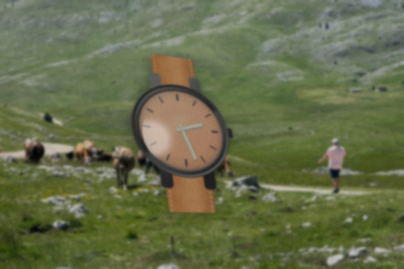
2.27
